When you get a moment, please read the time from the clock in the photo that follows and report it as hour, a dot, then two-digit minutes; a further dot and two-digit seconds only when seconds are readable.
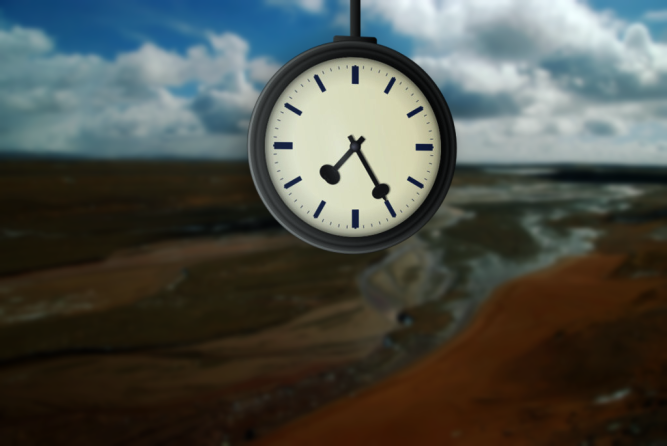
7.25
